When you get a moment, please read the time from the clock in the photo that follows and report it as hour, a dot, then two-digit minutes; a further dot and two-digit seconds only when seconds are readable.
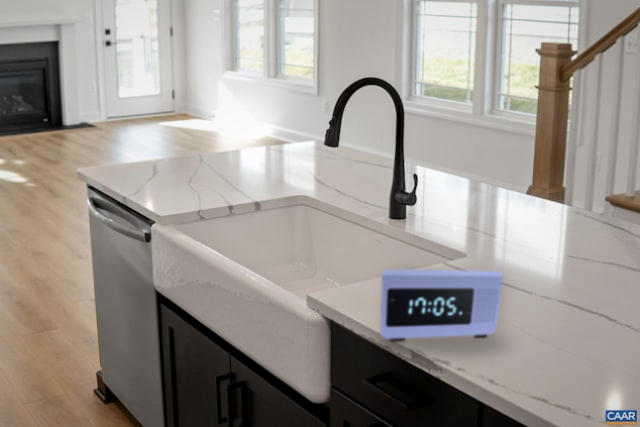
17.05
